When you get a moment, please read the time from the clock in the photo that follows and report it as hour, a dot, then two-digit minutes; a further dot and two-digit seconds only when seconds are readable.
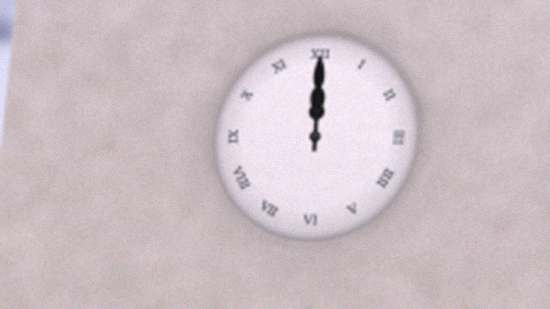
12.00
